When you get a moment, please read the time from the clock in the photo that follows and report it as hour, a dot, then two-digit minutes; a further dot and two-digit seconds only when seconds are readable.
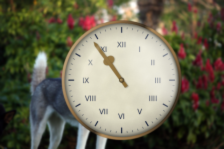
10.54
